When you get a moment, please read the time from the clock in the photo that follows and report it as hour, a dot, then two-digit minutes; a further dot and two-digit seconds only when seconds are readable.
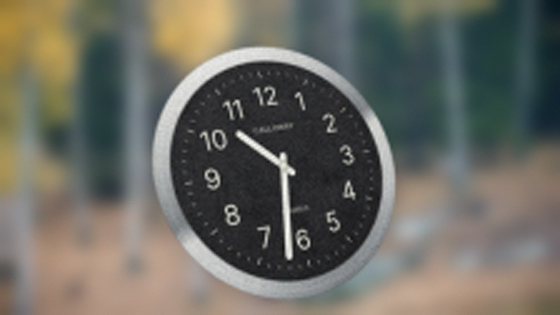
10.32
